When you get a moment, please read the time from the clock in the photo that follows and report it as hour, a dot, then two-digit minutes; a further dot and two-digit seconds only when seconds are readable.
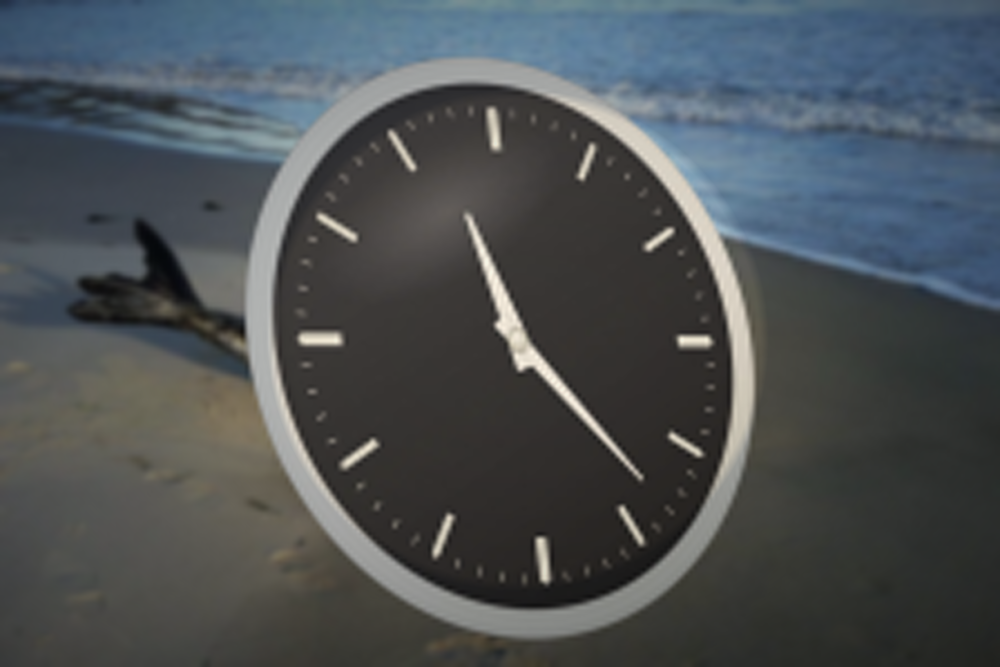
11.23
